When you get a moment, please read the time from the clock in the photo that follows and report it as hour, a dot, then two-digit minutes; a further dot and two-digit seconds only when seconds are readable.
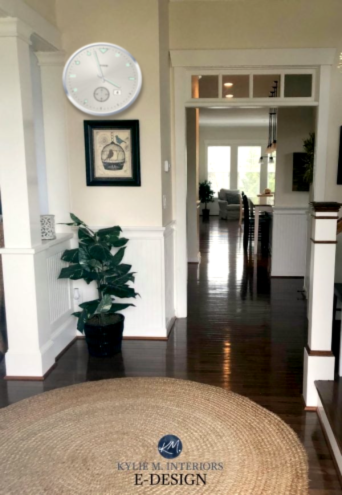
3.57
